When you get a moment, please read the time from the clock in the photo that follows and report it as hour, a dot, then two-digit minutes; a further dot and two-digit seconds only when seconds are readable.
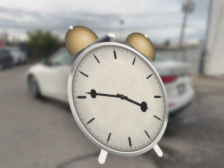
3.46
